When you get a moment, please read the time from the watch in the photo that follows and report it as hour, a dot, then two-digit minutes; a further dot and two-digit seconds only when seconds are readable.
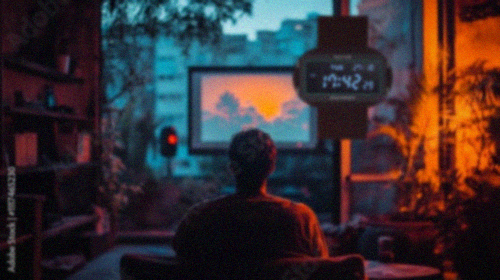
17.42
